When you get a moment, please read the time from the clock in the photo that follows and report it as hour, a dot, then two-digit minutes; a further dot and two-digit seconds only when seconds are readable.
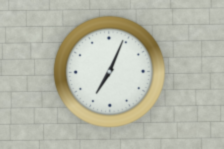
7.04
